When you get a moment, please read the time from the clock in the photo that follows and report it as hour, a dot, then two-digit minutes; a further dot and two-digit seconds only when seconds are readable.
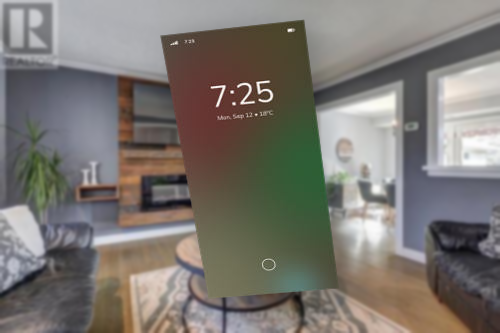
7.25
